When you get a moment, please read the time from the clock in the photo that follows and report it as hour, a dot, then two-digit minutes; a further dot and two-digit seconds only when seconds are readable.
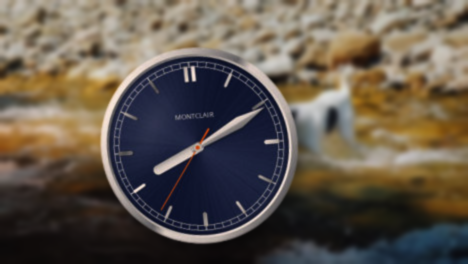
8.10.36
